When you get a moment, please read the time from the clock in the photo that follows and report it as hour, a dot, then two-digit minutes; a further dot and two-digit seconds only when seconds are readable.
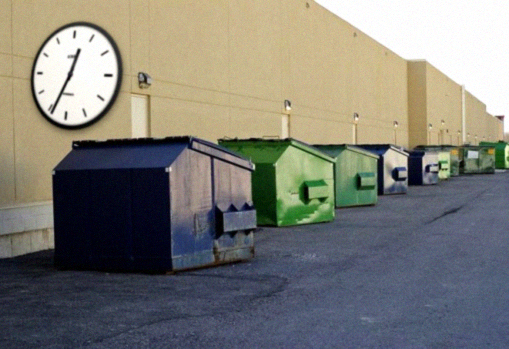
12.34
